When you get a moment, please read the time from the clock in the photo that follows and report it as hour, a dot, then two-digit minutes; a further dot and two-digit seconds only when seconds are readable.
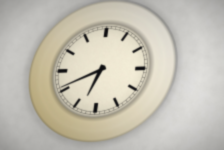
6.41
